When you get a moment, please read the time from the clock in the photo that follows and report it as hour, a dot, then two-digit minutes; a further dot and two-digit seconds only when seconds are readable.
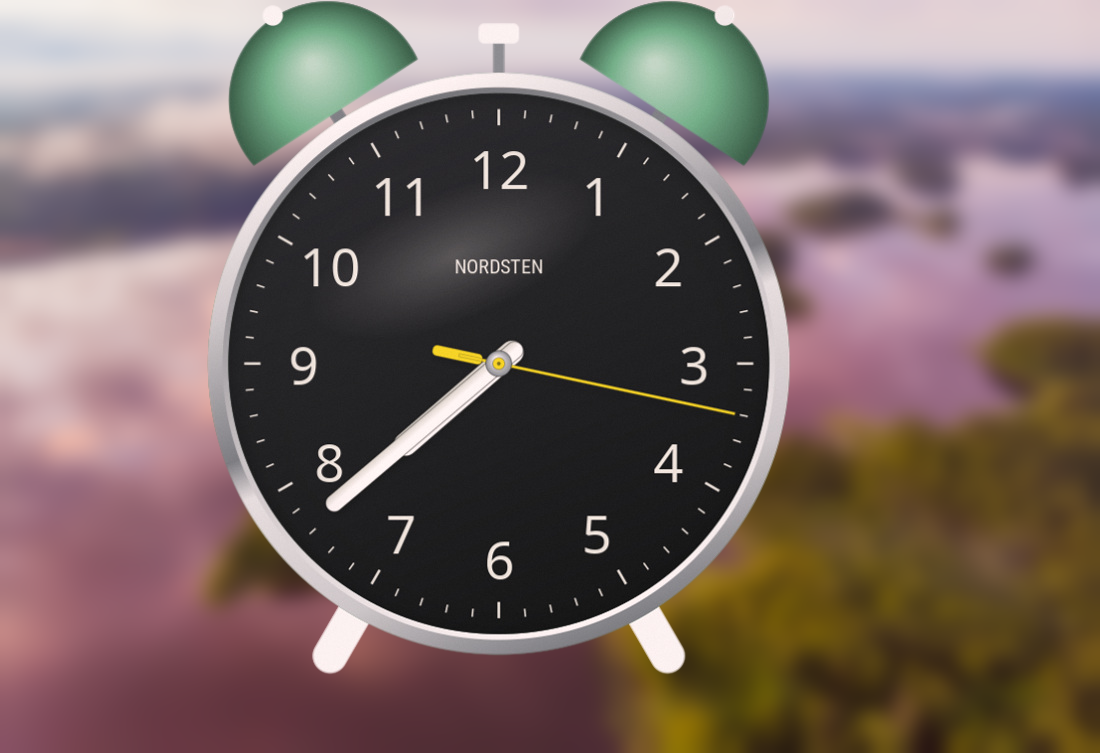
7.38.17
